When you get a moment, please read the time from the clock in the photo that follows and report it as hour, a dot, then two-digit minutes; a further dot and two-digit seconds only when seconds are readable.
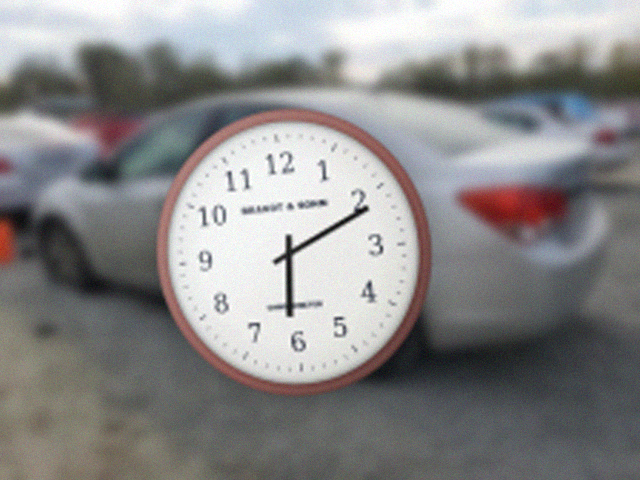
6.11
